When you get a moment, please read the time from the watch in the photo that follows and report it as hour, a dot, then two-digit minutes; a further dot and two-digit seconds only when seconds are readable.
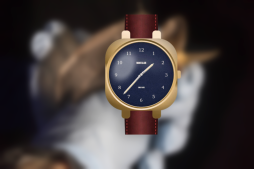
1.37
